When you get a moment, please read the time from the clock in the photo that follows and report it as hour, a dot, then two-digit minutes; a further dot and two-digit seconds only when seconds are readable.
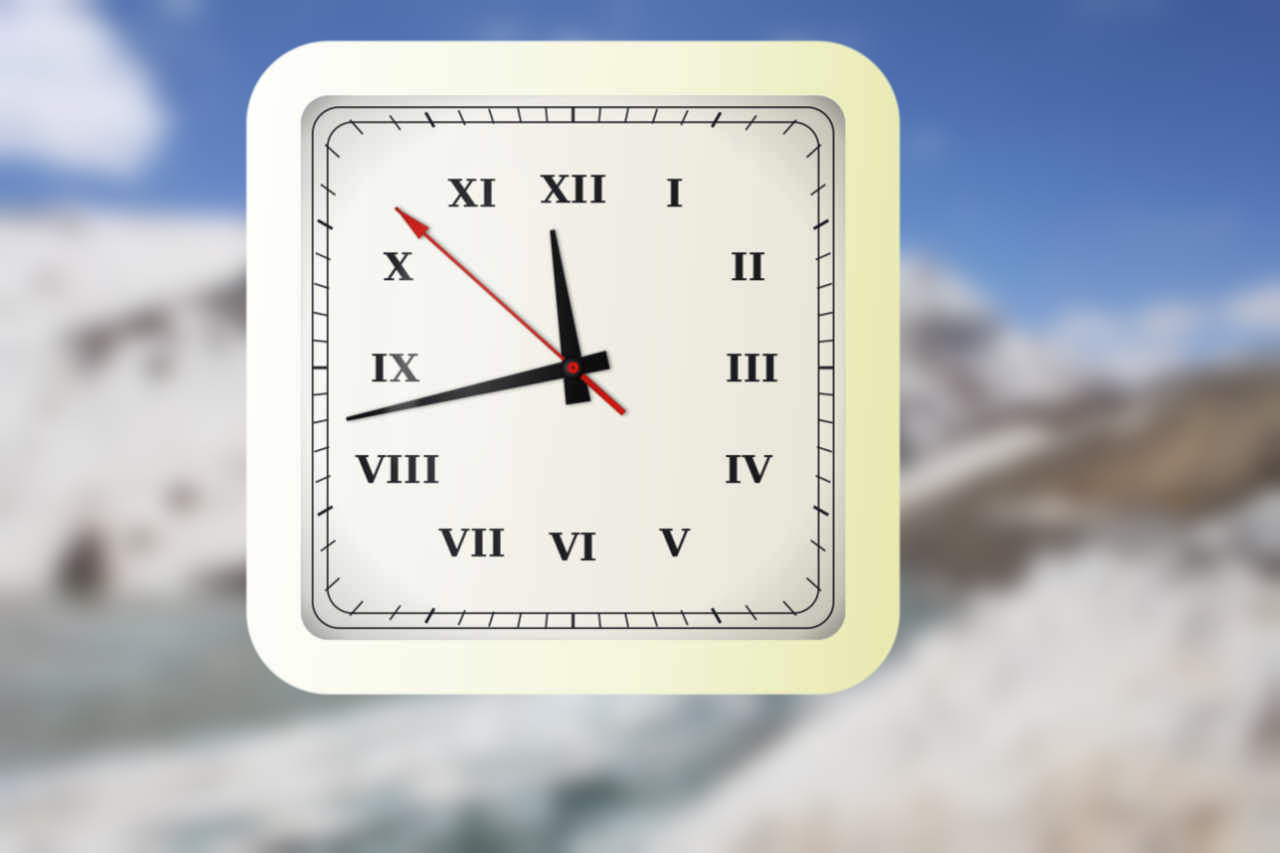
11.42.52
